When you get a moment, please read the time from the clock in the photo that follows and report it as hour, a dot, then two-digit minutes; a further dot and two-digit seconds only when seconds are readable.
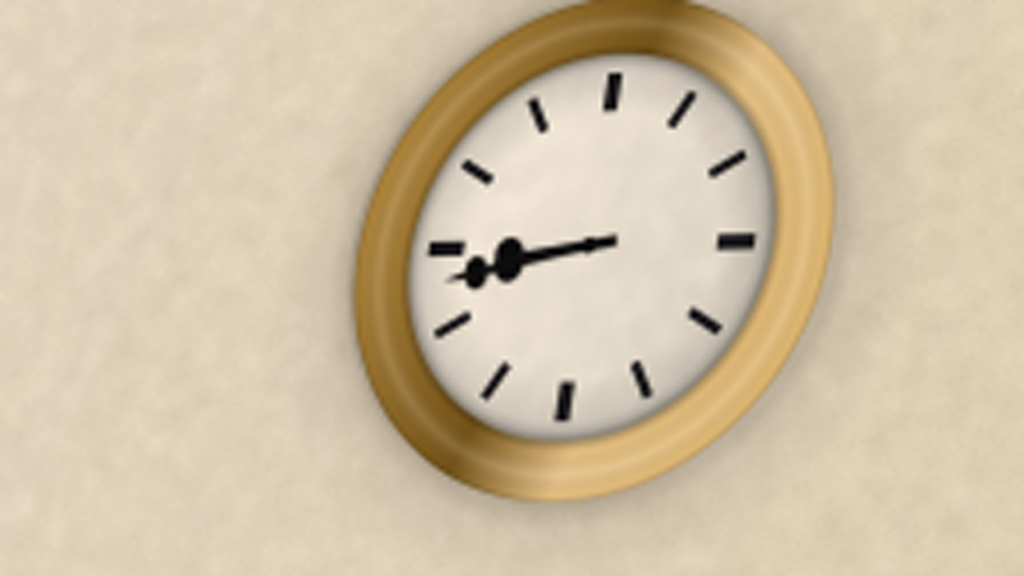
8.43
